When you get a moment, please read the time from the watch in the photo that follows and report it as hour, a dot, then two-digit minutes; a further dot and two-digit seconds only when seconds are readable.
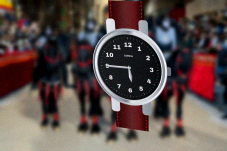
5.45
